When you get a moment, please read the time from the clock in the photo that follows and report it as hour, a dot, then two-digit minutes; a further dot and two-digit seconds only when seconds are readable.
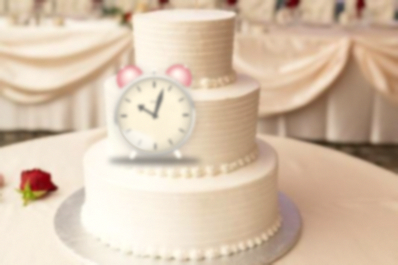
10.03
